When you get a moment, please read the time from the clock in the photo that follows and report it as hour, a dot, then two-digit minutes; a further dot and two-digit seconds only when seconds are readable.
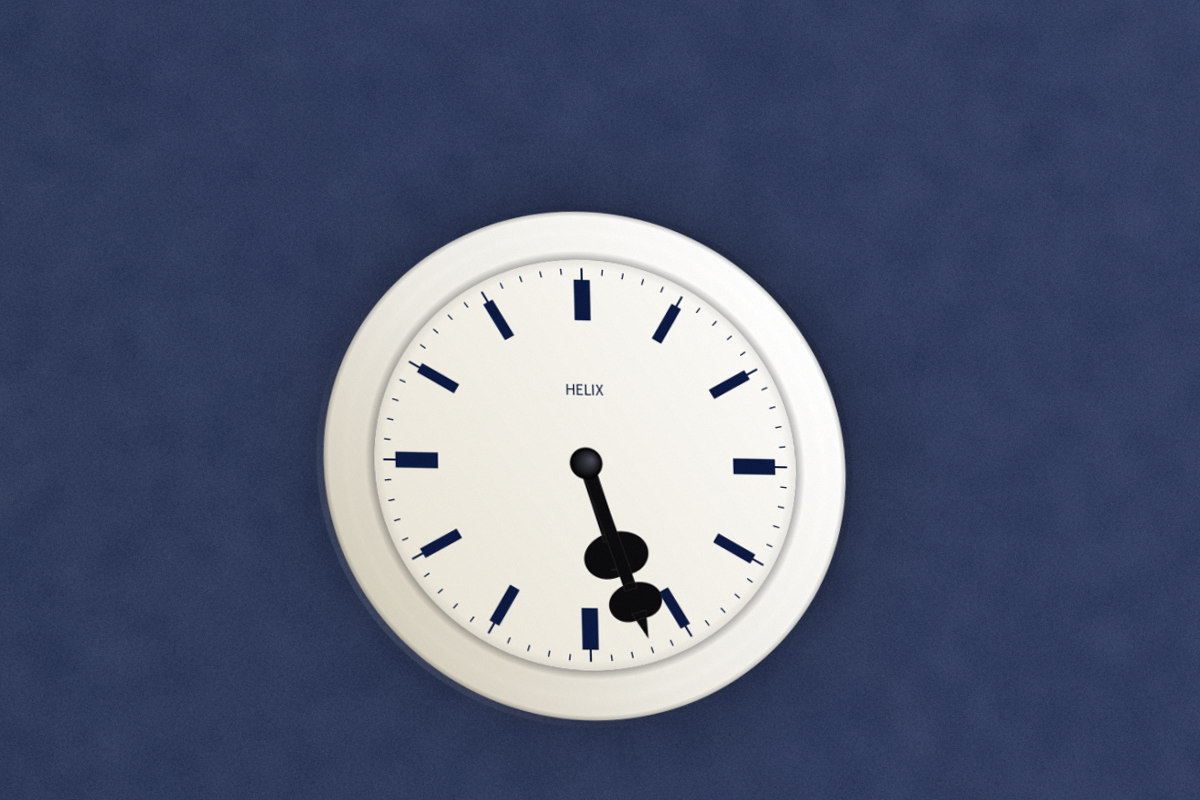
5.27
